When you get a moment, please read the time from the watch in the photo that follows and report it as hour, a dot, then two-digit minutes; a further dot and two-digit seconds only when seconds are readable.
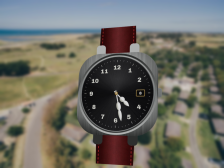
4.28
